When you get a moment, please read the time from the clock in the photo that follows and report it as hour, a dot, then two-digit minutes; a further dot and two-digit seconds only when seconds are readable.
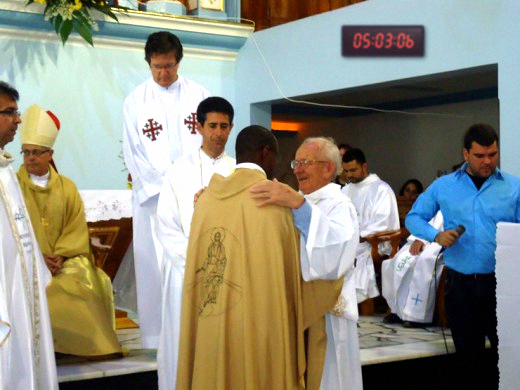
5.03.06
